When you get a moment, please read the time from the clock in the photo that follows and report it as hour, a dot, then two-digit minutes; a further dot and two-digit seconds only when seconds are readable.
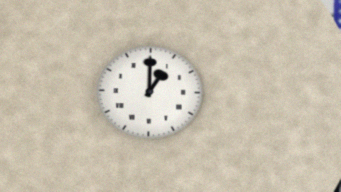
1.00
